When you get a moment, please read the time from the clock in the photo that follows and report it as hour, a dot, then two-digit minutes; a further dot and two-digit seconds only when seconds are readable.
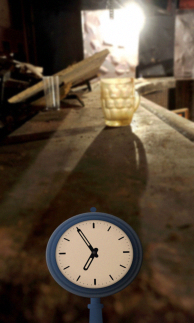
6.55
